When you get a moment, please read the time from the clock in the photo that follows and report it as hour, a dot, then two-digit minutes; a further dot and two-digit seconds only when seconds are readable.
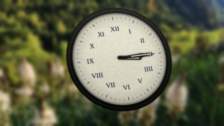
3.15
